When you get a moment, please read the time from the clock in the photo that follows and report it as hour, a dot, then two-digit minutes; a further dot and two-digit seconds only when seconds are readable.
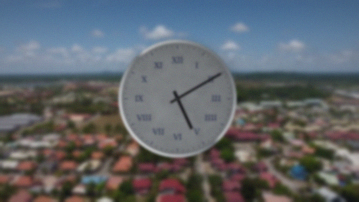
5.10
